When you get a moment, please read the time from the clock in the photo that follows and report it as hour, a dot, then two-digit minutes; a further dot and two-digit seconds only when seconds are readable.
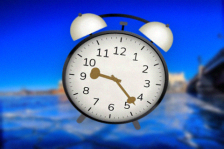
9.23
